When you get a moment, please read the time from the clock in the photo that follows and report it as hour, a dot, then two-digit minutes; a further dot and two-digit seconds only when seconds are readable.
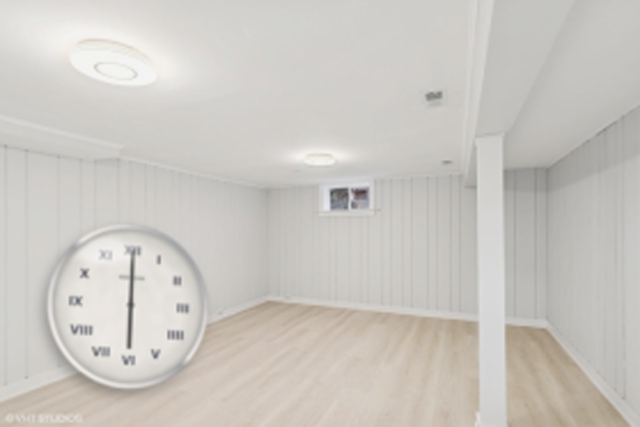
6.00
